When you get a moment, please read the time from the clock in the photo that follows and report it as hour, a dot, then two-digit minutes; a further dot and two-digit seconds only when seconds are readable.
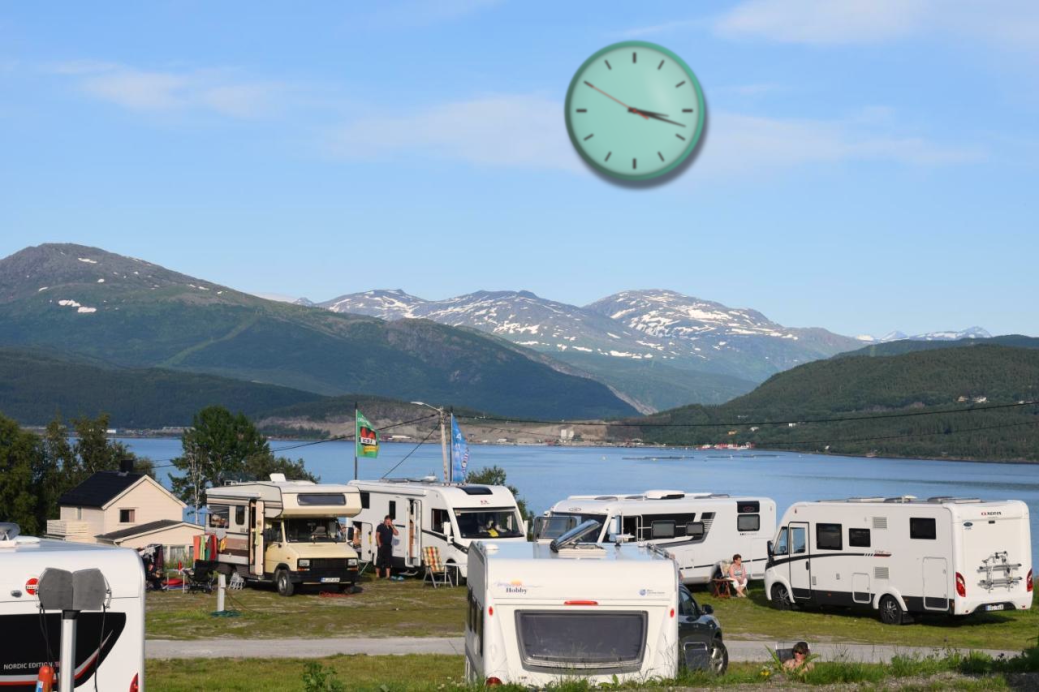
3.17.50
